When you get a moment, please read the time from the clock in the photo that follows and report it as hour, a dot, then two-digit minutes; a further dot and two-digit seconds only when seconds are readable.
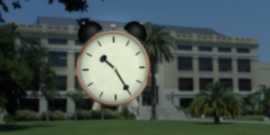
10.25
